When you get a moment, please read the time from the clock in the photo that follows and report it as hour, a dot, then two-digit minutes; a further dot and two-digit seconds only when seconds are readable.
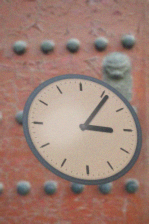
3.06
